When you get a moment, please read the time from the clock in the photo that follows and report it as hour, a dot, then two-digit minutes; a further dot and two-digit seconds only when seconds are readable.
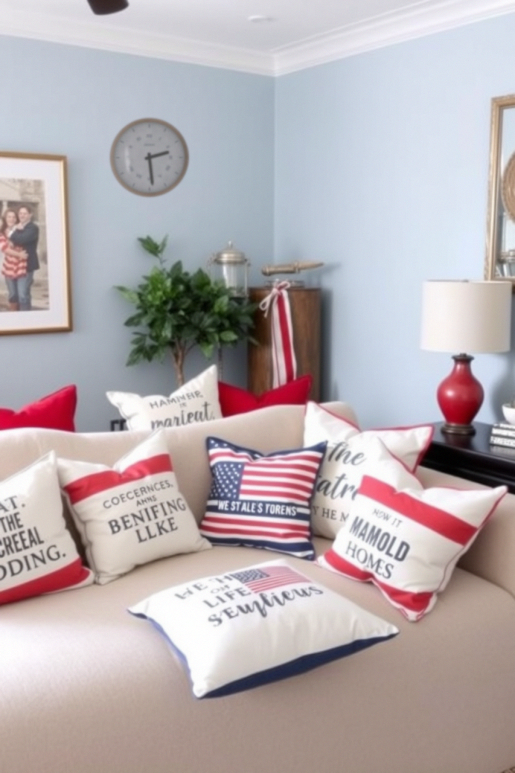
2.29
